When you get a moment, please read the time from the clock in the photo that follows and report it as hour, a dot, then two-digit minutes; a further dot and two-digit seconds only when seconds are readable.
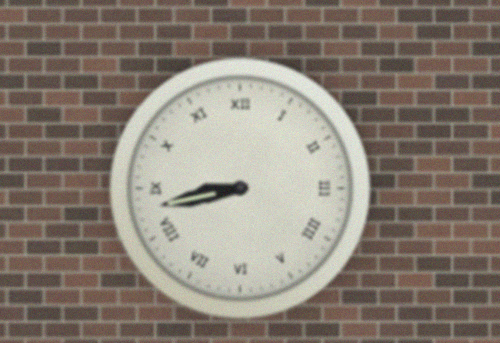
8.43
